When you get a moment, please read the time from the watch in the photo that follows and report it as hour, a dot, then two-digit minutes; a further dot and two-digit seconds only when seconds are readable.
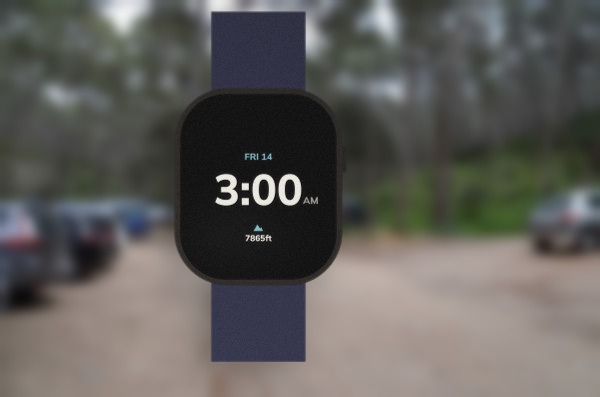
3.00
